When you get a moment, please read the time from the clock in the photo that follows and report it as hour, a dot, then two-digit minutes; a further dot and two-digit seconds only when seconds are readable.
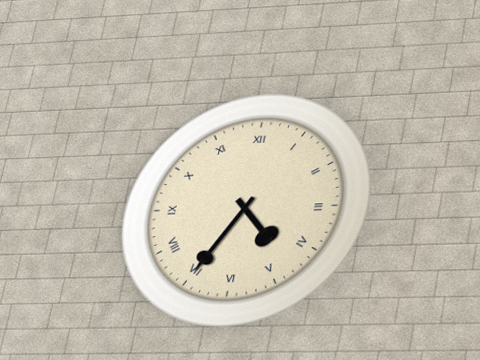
4.35
